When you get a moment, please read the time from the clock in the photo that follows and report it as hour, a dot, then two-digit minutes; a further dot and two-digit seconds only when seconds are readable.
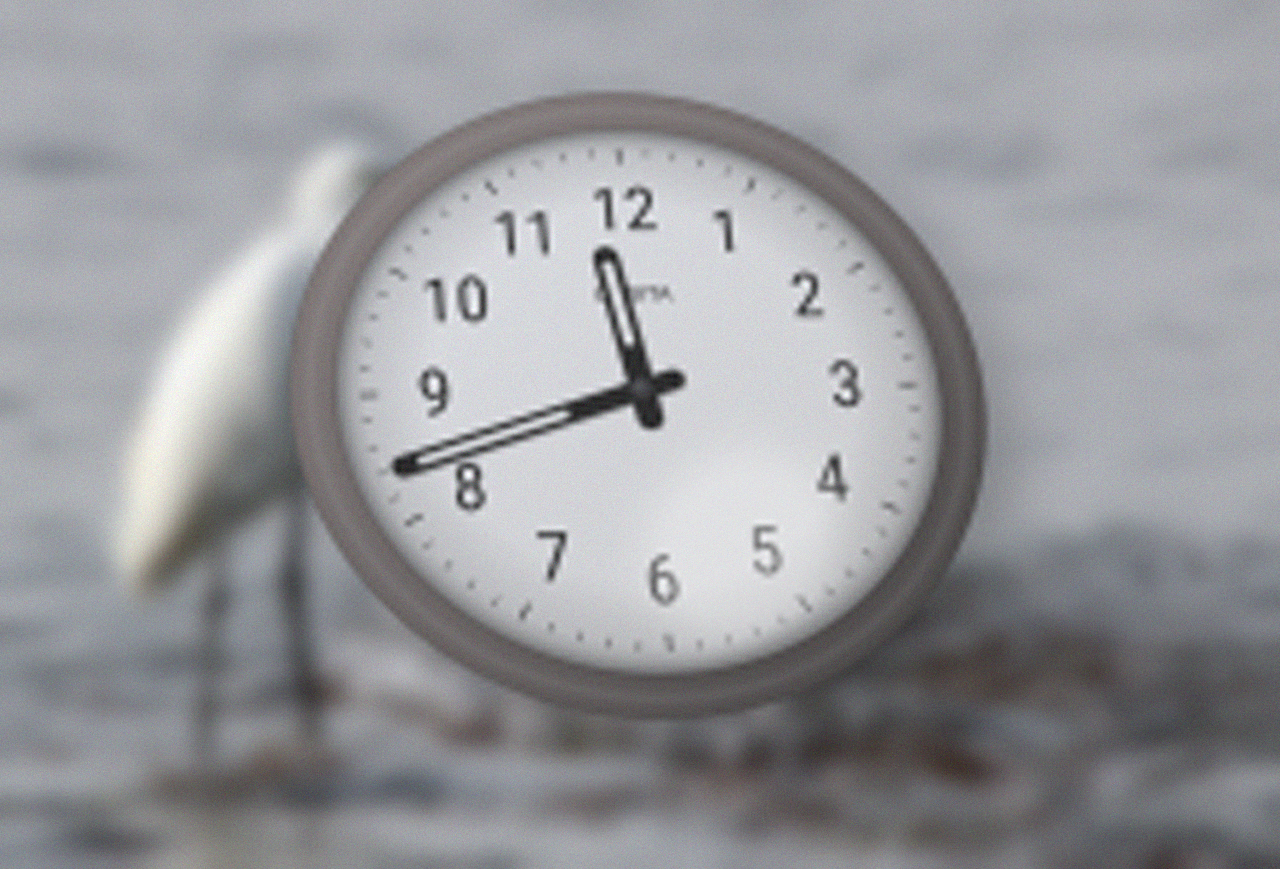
11.42
